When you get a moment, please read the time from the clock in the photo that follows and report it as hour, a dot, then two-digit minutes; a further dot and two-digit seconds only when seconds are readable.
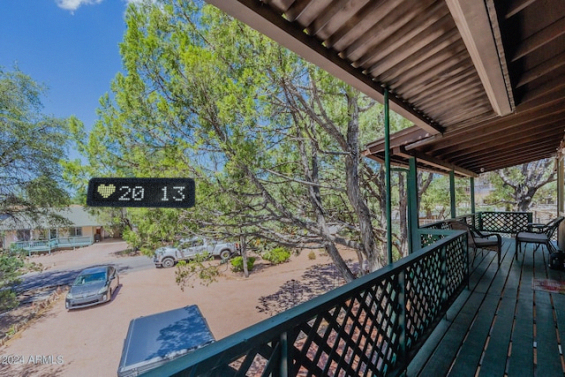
20.13
